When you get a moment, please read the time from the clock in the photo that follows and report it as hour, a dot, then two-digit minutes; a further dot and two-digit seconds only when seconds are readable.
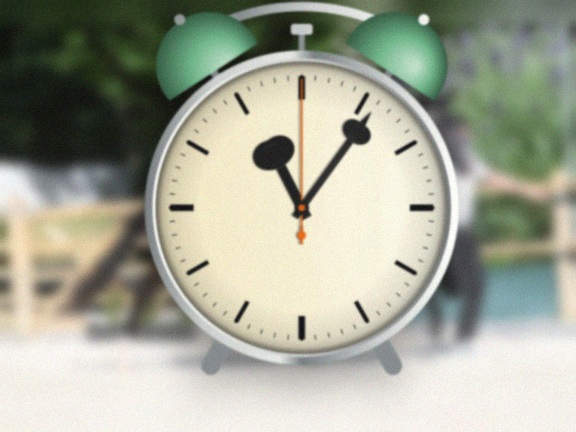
11.06.00
